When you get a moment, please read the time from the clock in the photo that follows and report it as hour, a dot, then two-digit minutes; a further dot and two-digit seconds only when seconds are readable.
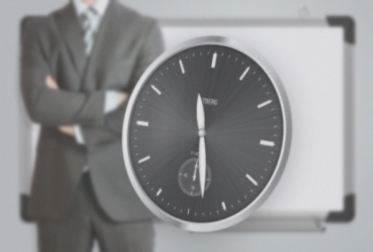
11.28
